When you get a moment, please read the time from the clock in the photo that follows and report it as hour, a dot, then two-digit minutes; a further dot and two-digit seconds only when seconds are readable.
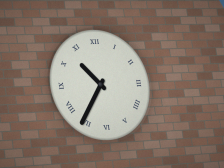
10.36
